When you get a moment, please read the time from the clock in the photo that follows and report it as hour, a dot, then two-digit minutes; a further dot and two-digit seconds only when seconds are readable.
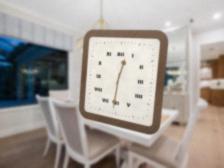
12.31
